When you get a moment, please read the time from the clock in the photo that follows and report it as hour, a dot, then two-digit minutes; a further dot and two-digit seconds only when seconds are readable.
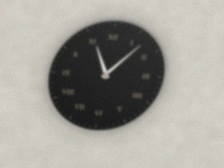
11.07
